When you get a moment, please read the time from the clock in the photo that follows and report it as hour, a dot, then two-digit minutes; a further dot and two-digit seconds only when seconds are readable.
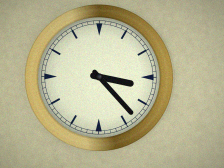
3.23
